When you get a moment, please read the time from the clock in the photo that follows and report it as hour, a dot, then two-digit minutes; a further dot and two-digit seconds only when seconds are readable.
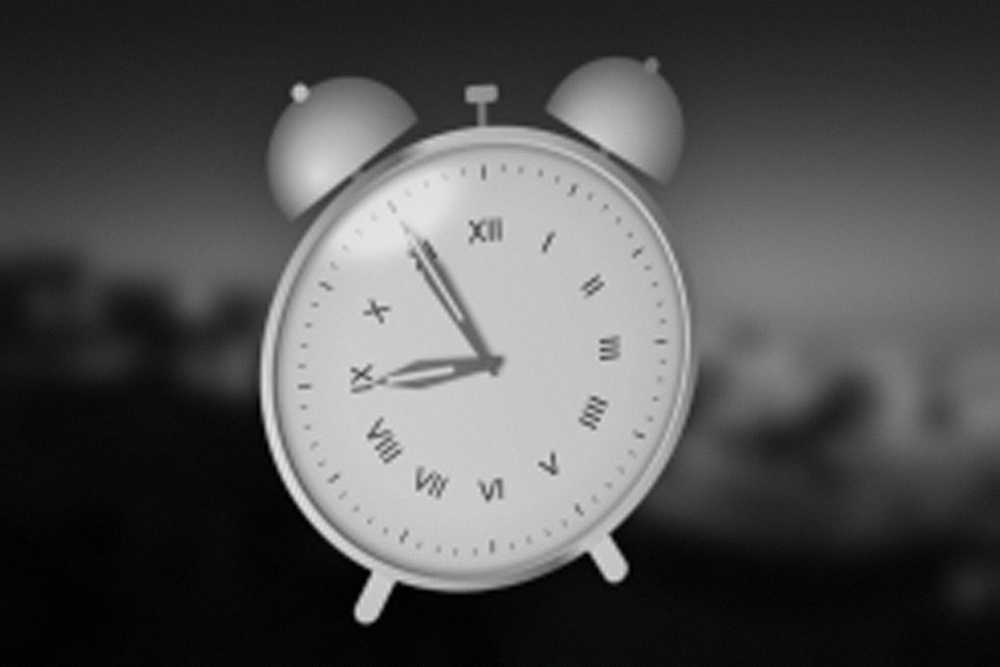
8.55
